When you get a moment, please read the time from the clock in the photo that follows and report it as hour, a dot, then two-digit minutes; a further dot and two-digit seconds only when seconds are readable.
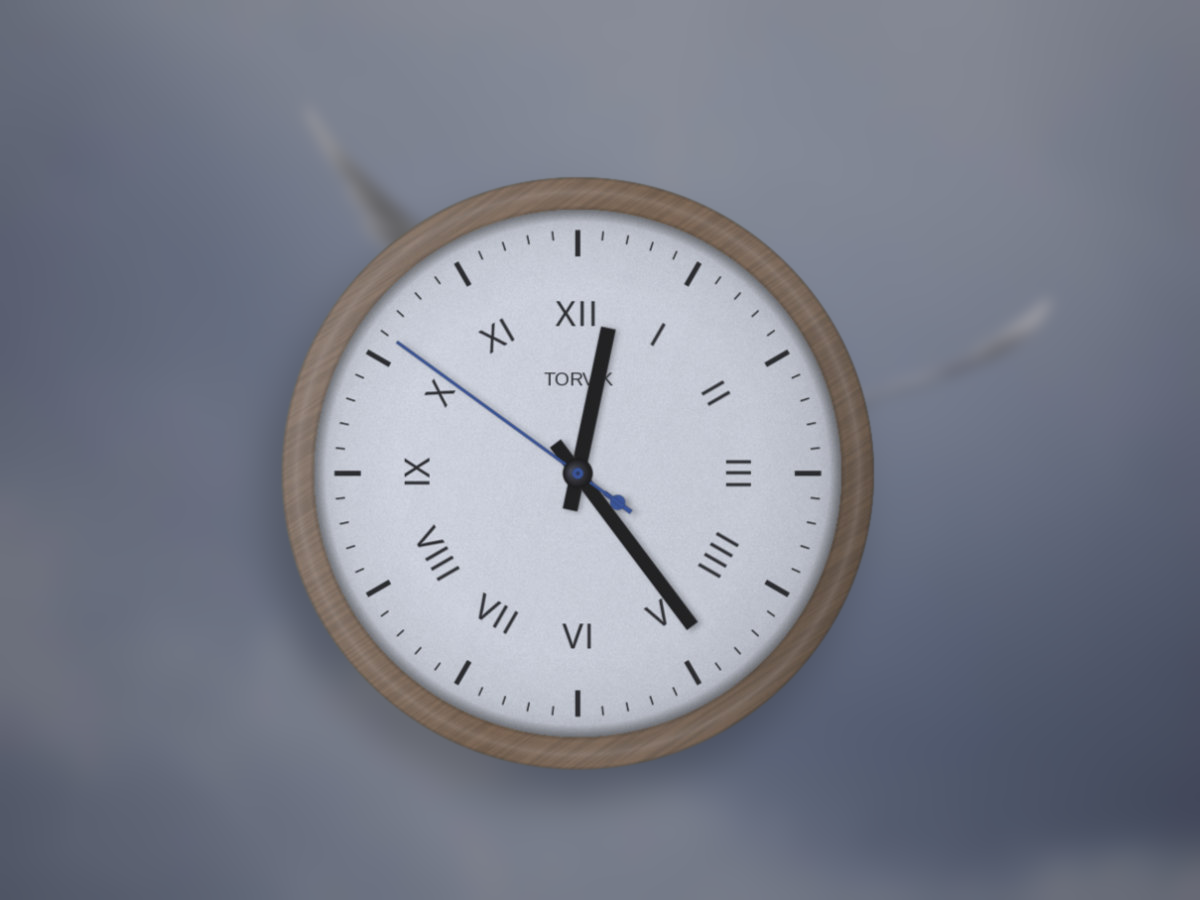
12.23.51
